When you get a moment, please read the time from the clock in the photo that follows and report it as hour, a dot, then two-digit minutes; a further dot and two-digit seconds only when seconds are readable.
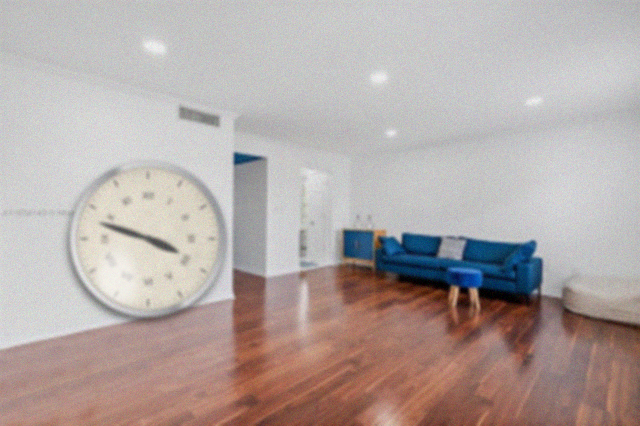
3.48
